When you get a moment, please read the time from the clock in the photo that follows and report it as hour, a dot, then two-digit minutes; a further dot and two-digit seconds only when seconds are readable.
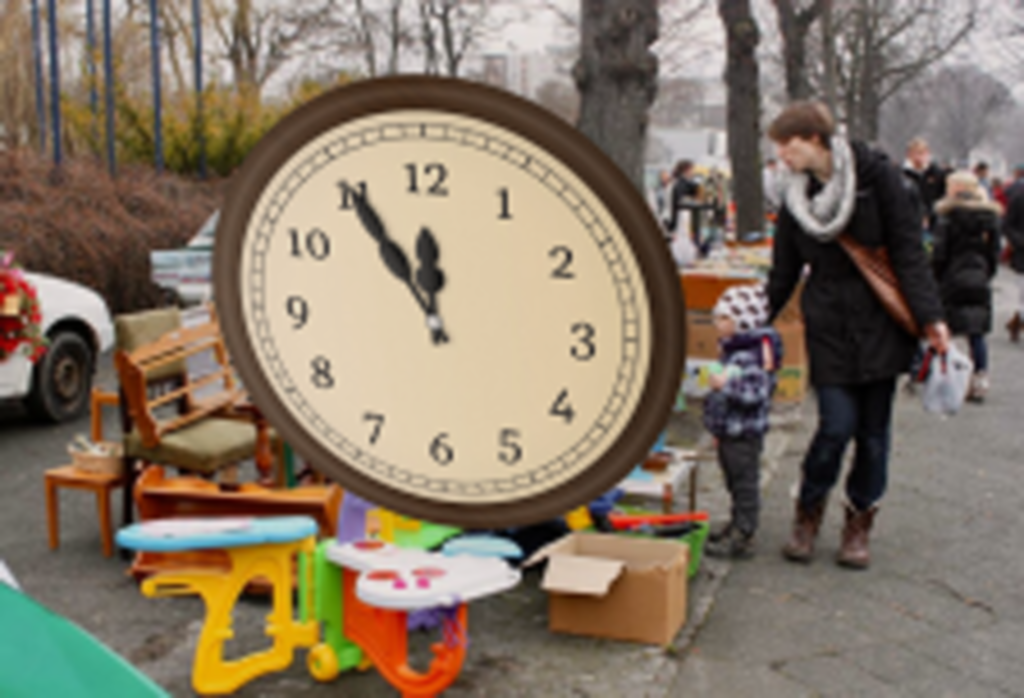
11.55
